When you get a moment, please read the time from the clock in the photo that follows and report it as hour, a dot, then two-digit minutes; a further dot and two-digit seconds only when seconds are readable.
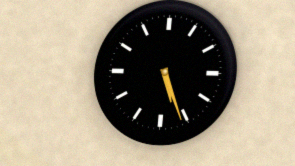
5.26
